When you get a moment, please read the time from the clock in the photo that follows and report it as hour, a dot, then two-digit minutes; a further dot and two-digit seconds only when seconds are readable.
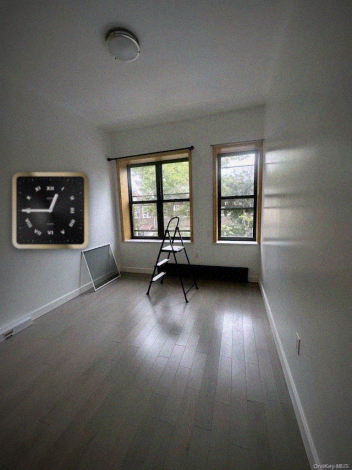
12.45
